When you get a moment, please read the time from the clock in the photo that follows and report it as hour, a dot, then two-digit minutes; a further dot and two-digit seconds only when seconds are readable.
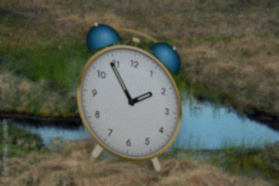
1.54
